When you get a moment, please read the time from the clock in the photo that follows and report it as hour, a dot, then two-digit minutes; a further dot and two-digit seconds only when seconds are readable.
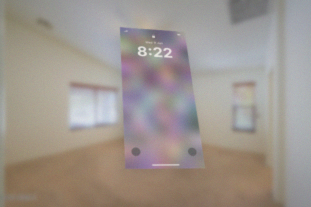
8.22
